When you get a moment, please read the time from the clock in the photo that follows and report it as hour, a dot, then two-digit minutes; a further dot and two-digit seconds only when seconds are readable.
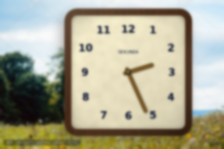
2.26
